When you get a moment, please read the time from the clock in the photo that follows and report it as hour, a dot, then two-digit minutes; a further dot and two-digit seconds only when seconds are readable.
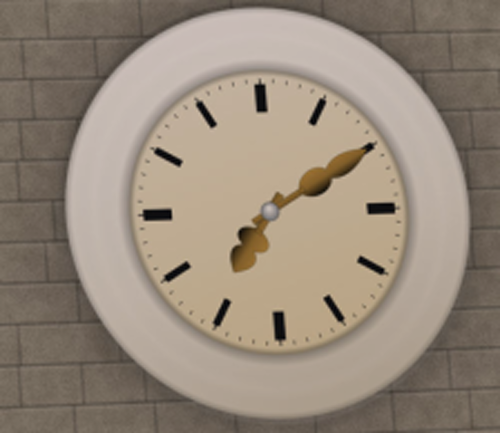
7.10
